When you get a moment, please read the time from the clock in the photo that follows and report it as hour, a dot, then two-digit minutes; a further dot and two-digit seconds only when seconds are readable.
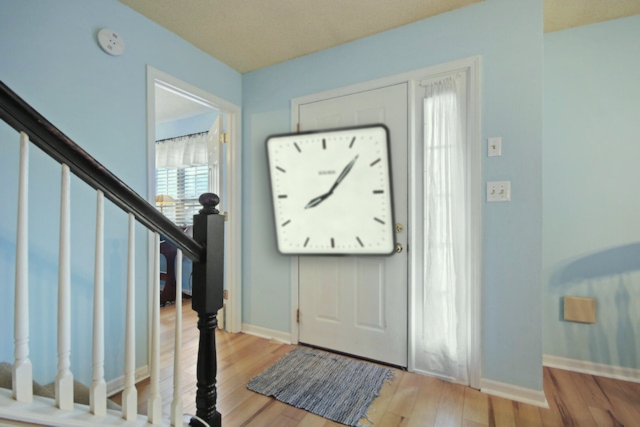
8.07
